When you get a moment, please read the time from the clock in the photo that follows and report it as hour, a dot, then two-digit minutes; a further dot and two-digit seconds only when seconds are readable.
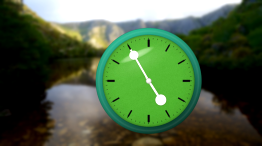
4.55
